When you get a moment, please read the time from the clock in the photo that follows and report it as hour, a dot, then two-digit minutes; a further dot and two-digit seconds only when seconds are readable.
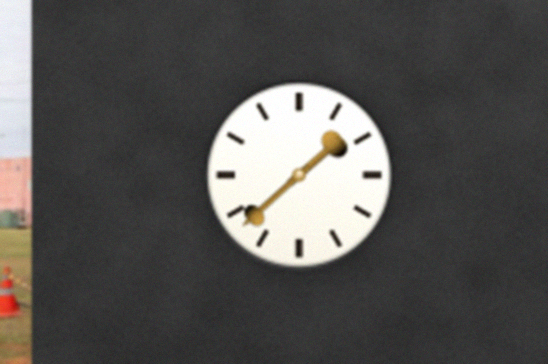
1.38
